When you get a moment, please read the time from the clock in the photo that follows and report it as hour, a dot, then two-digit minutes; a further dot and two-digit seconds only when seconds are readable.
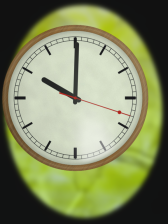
10.00.18
